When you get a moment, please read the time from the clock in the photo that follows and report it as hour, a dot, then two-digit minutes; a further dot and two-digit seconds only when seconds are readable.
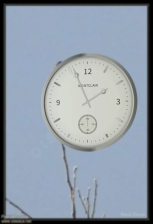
1.56
